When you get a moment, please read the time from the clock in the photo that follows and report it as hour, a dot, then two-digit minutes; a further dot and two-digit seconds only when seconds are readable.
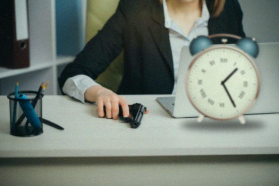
1.25
